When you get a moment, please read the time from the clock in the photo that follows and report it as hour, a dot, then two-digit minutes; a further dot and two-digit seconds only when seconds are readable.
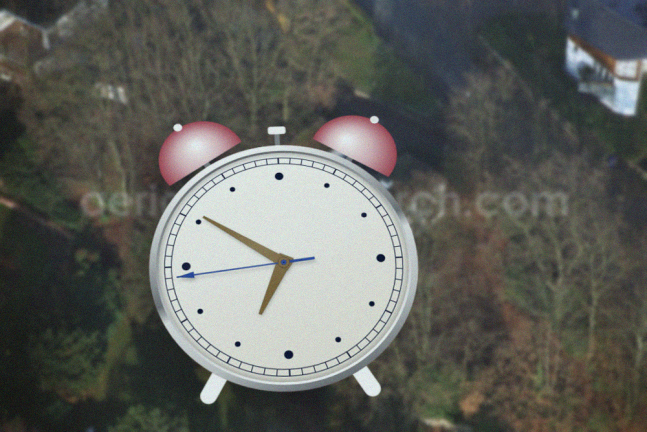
6.50.44
